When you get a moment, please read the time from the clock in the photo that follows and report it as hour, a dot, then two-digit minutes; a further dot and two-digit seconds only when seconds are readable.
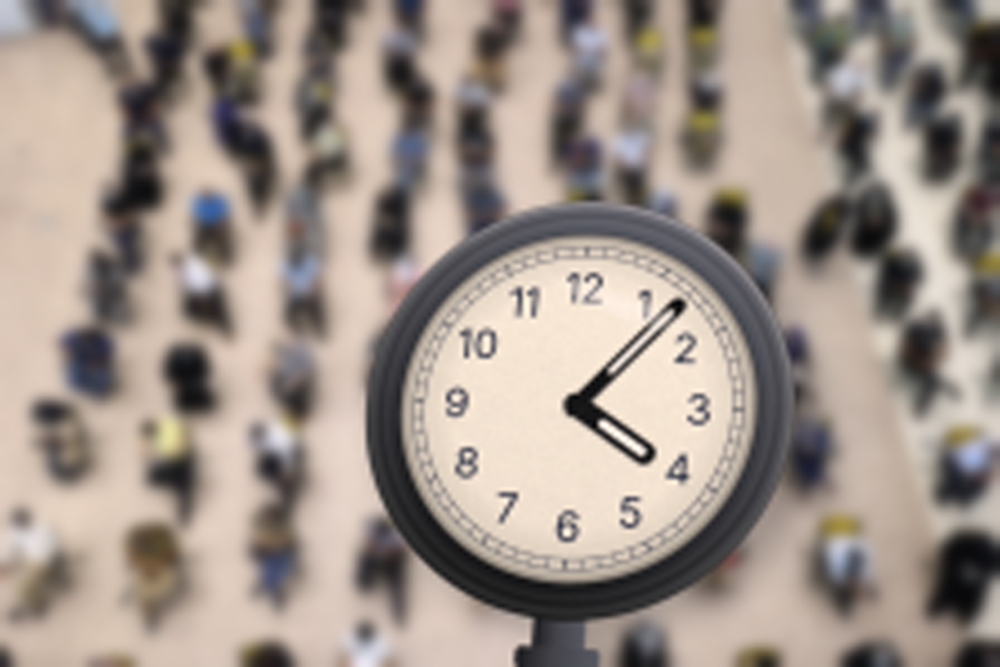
4.07
